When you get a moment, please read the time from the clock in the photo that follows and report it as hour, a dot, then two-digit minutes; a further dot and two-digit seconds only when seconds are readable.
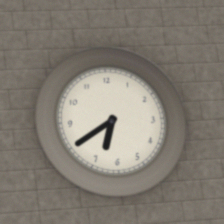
6.40
